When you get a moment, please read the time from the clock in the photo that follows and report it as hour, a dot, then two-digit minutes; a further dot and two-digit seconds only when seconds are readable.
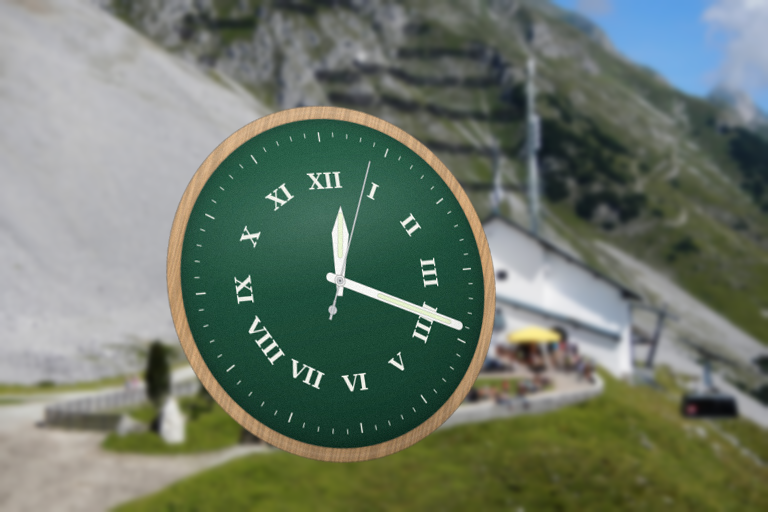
12.19.04
